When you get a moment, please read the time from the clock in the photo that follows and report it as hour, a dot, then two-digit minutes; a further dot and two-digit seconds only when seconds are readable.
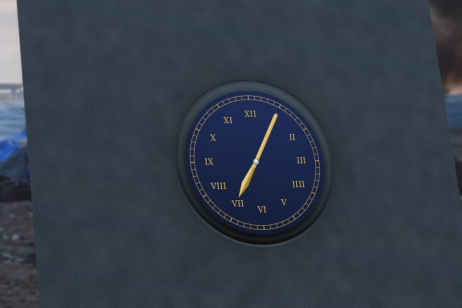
7.05
